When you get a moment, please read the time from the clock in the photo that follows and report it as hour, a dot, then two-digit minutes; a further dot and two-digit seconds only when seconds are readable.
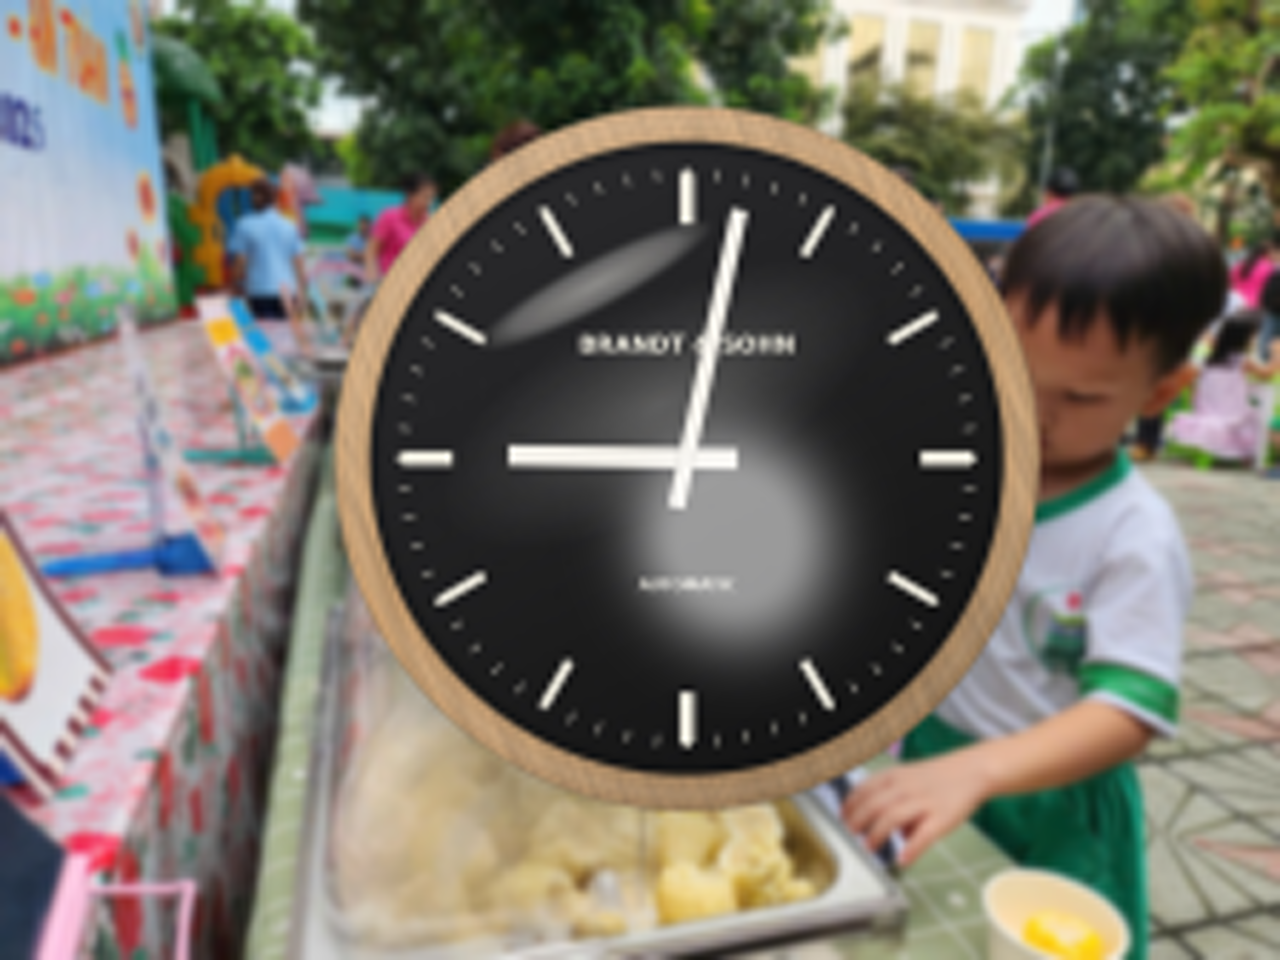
9.02
